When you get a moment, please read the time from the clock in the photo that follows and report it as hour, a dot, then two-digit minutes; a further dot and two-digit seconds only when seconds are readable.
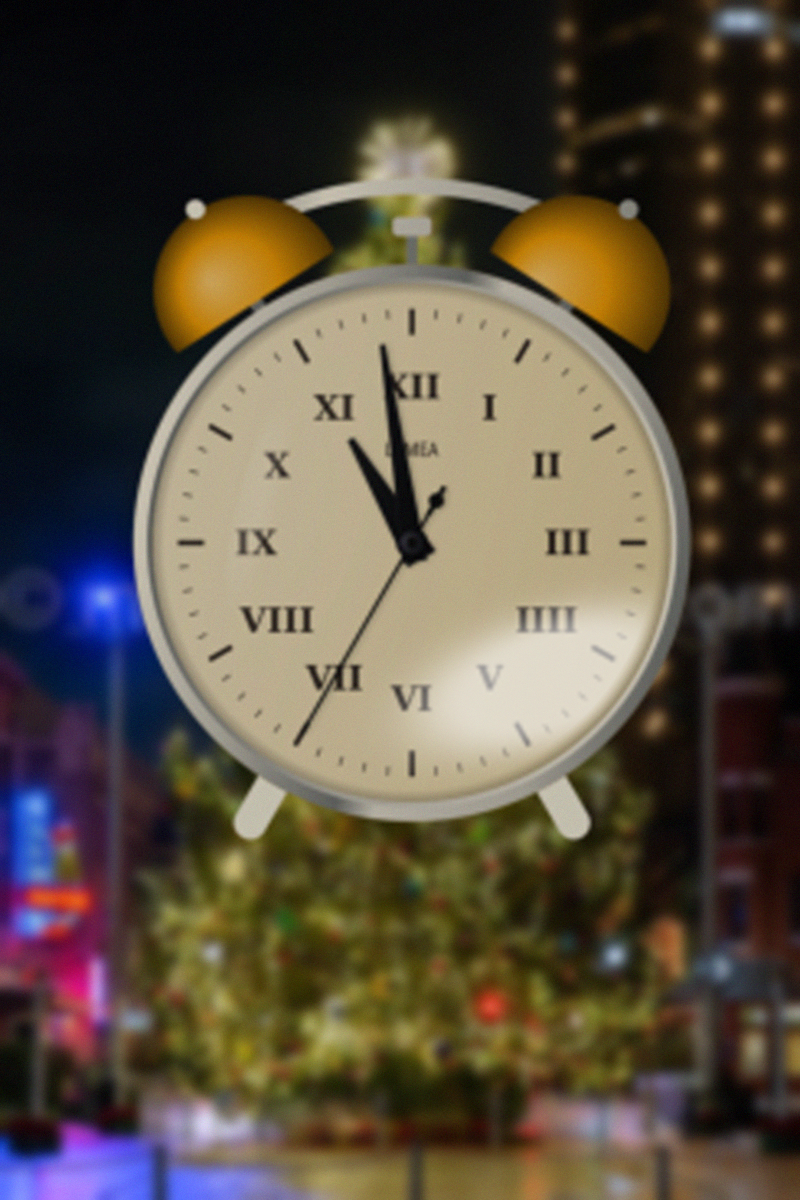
10.58.35
